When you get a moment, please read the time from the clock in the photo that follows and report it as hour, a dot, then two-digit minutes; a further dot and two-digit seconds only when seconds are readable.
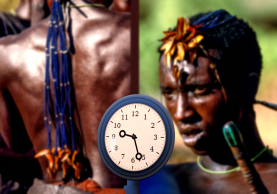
9.27
